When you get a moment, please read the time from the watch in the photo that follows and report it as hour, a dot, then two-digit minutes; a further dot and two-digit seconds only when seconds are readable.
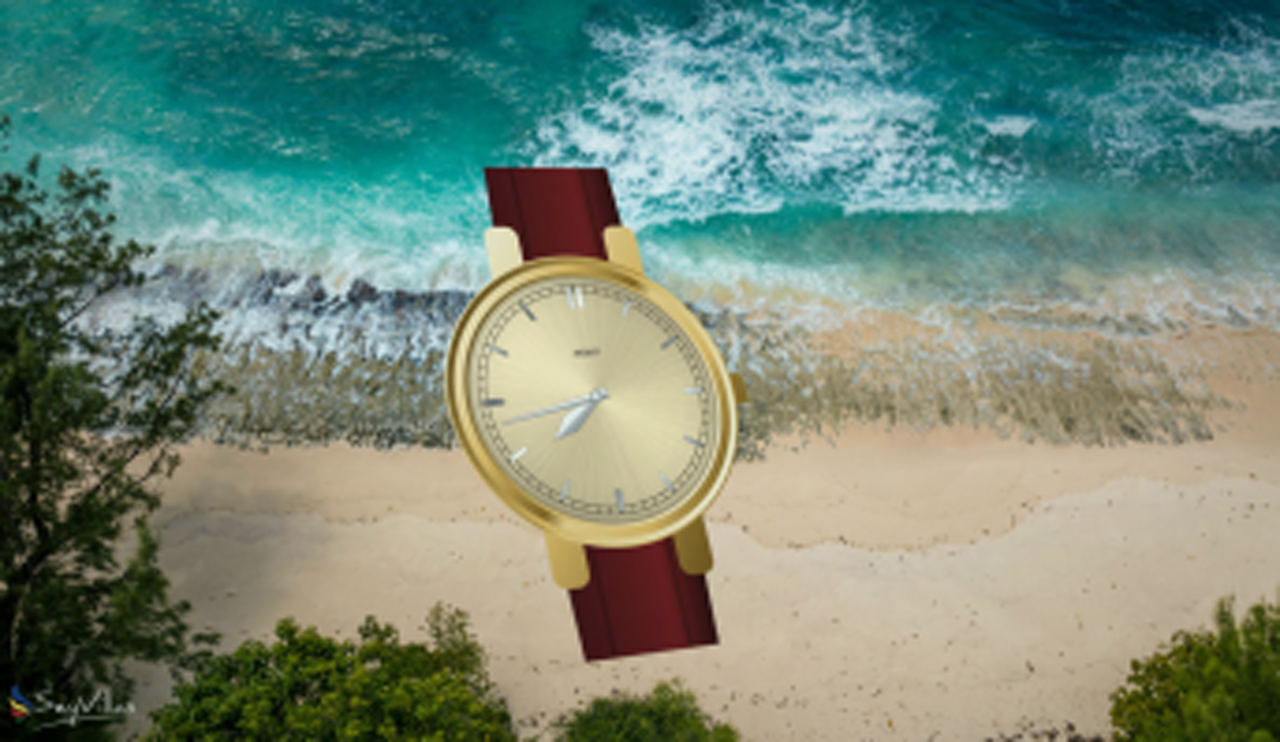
7.43
